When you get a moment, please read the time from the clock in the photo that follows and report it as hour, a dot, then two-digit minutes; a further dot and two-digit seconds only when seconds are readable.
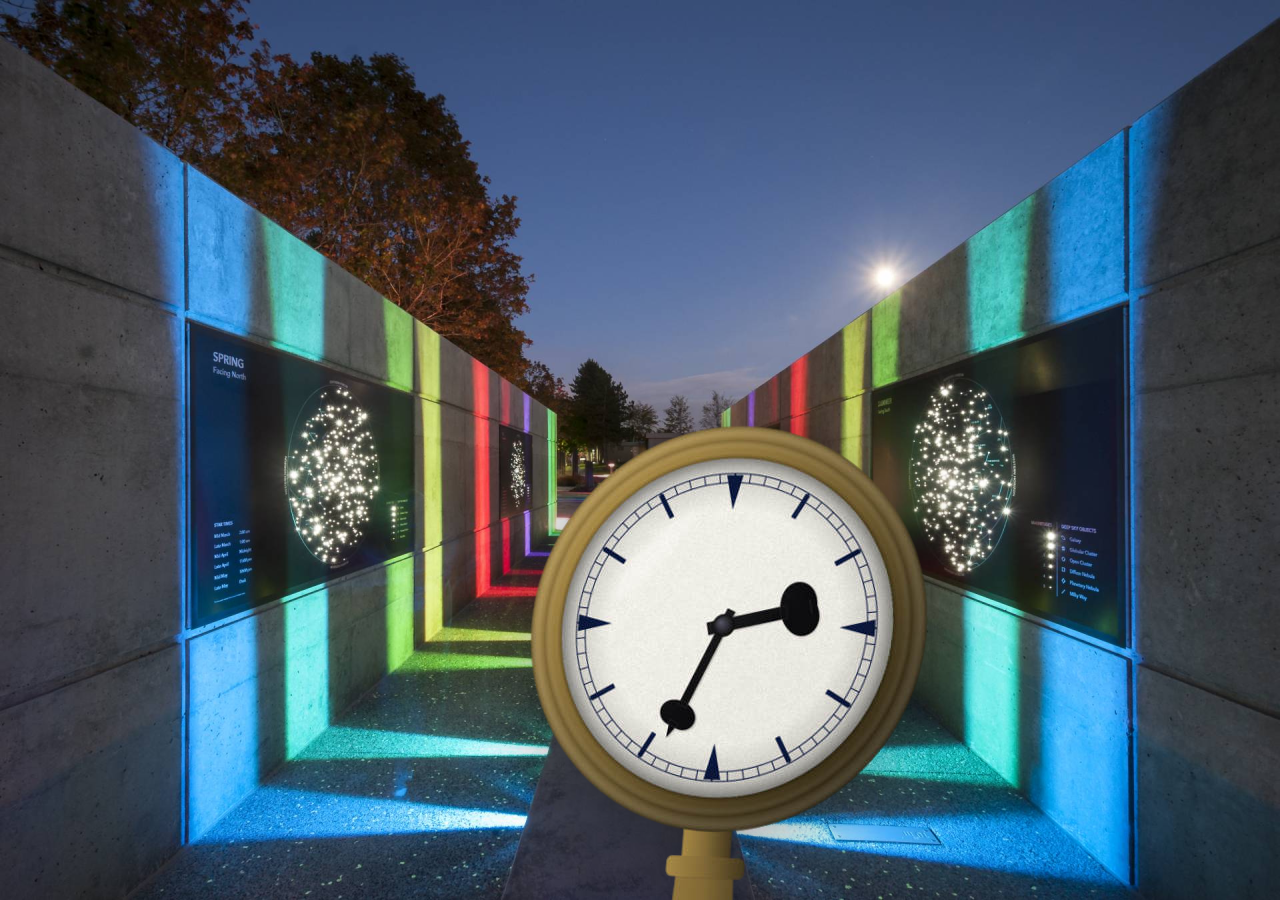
2.34
